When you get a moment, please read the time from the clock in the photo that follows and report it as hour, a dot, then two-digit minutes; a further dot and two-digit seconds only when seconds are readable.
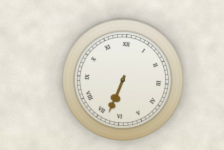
6.33
